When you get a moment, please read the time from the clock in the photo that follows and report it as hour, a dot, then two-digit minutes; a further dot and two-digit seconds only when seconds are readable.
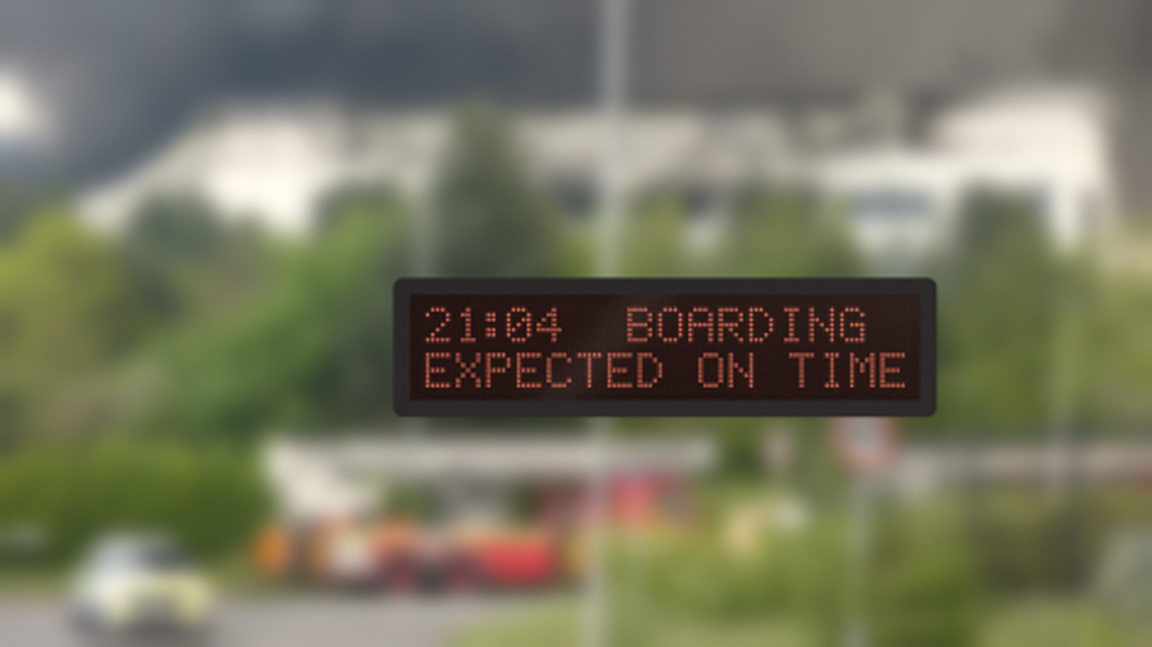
21.04
